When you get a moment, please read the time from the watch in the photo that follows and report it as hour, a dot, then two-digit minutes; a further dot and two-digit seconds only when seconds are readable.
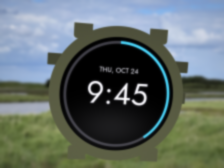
9.45
